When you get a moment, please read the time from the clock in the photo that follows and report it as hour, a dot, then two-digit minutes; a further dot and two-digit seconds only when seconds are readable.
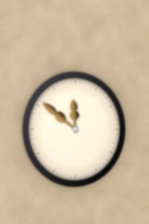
11.51
